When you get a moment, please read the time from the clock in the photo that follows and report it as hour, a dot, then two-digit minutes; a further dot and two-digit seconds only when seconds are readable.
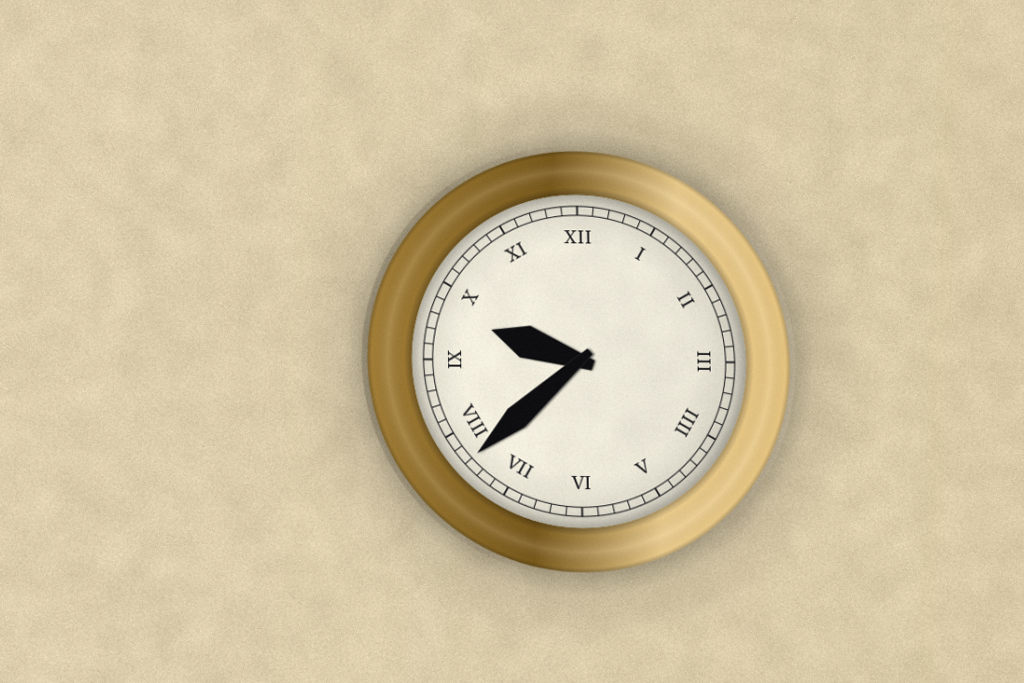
9.38
